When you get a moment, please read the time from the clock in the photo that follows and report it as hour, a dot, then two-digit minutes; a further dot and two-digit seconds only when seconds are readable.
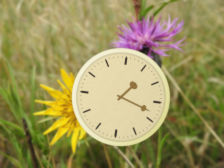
1.18
